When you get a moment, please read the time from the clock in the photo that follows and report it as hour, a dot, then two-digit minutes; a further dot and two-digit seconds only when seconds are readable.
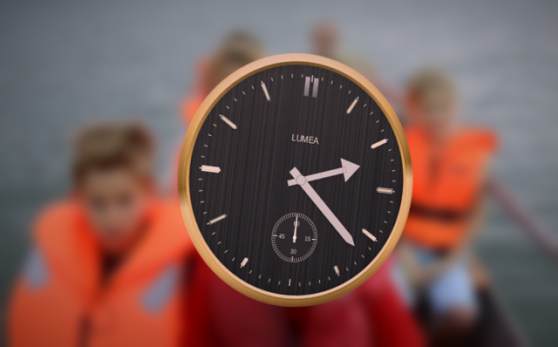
2.22
